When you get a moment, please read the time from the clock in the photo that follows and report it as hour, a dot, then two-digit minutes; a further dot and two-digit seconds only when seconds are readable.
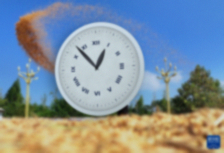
12.53
